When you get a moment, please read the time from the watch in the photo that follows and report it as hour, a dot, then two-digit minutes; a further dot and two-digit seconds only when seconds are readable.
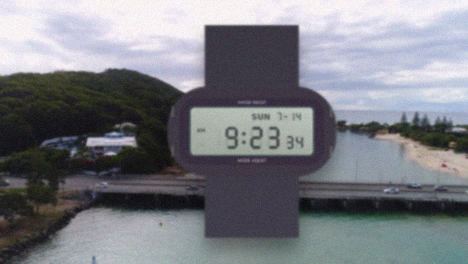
9.23.34
